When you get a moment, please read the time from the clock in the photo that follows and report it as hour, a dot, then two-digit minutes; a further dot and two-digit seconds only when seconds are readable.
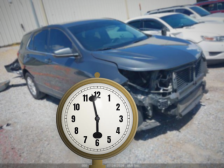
5.58
